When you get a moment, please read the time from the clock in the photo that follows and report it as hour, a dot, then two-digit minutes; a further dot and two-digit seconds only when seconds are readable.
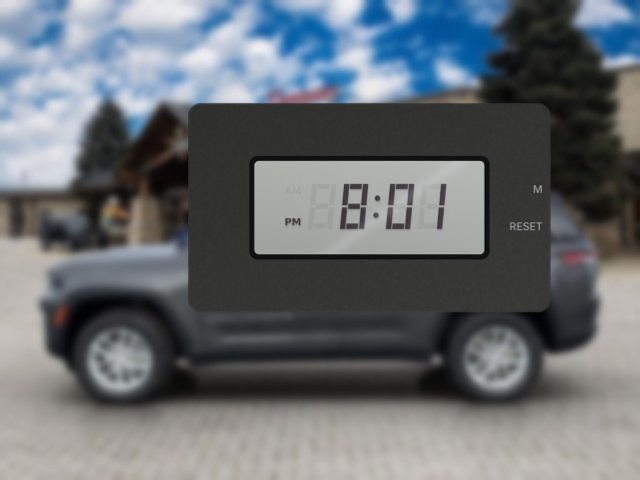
8.01
